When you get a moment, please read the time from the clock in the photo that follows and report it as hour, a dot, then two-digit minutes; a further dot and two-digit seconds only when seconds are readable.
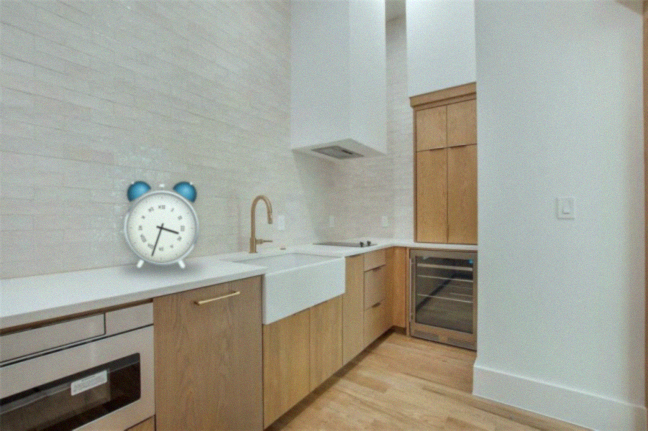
3.33
